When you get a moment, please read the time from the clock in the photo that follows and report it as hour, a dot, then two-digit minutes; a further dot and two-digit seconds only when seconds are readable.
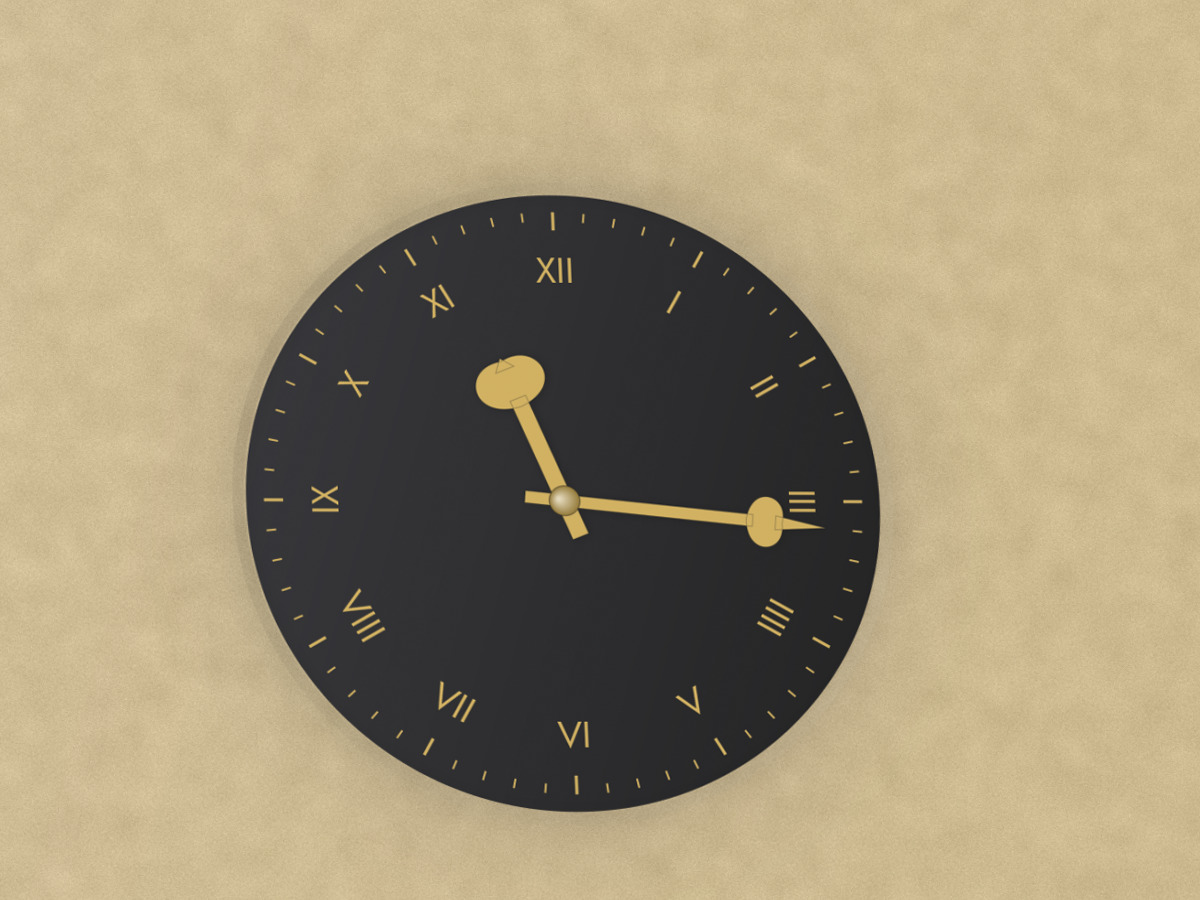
11.16
